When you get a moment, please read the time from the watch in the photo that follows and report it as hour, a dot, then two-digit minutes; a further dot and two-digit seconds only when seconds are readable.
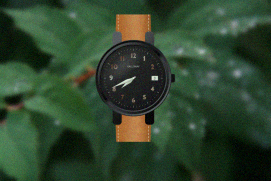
7.41
